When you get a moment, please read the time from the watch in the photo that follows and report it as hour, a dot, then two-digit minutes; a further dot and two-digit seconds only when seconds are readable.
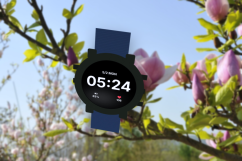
5.24
